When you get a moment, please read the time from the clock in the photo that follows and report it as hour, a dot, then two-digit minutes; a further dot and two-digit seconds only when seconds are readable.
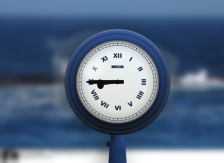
8.45
